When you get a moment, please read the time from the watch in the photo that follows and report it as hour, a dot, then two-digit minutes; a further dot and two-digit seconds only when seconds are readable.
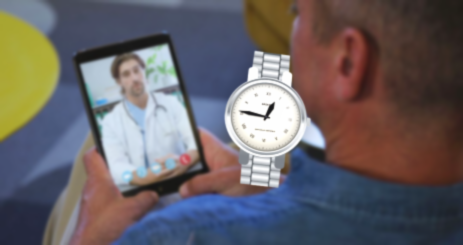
12.46
